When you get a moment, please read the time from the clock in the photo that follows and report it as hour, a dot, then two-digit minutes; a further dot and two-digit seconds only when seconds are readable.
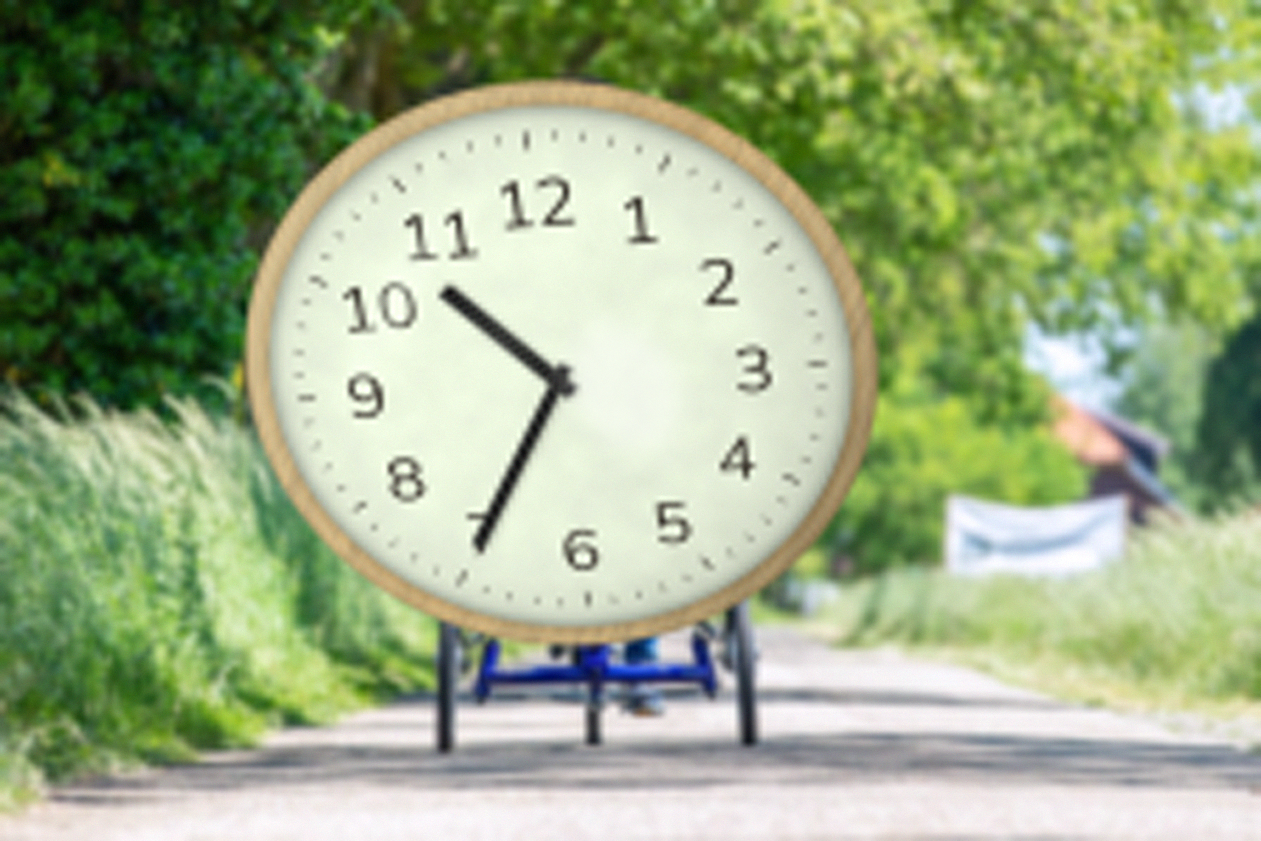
10.35
